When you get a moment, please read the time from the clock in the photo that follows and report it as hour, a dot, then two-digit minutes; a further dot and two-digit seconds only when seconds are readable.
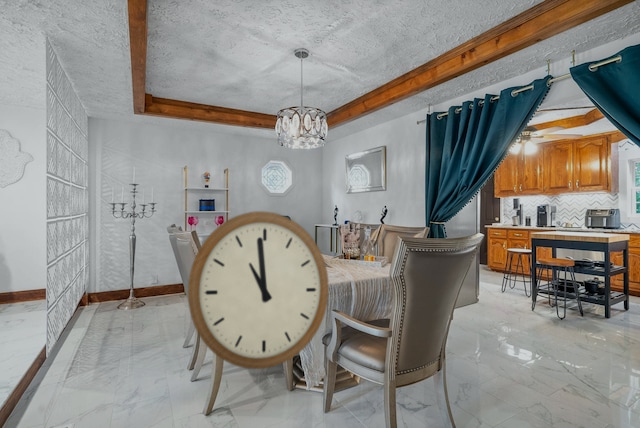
10.59
